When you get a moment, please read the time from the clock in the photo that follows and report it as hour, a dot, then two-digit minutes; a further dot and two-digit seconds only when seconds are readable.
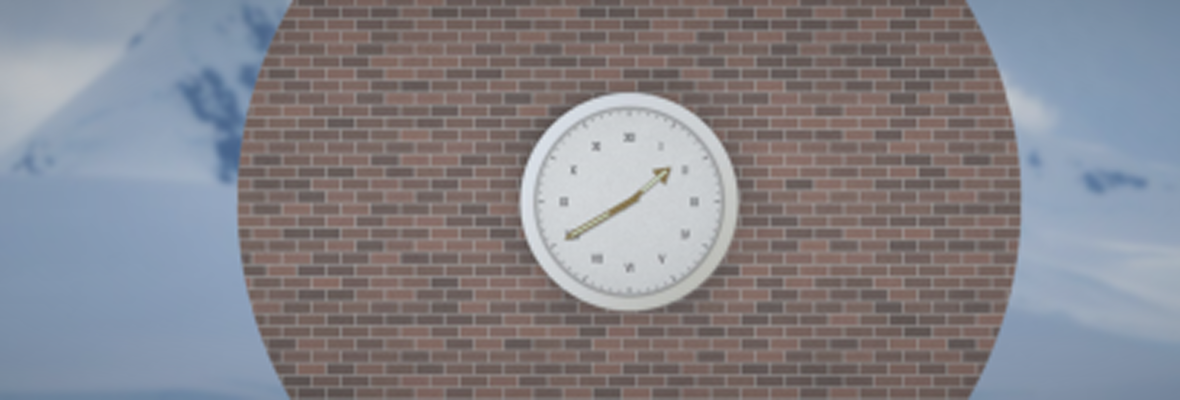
1.40
